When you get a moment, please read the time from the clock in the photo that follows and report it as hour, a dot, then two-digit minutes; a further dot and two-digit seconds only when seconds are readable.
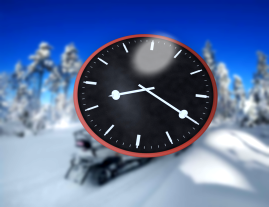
8.20
